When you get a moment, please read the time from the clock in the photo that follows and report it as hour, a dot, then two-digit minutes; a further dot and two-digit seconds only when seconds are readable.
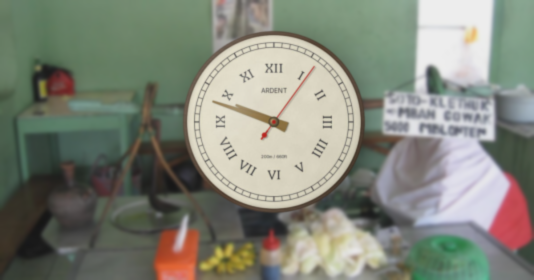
9.48.06
